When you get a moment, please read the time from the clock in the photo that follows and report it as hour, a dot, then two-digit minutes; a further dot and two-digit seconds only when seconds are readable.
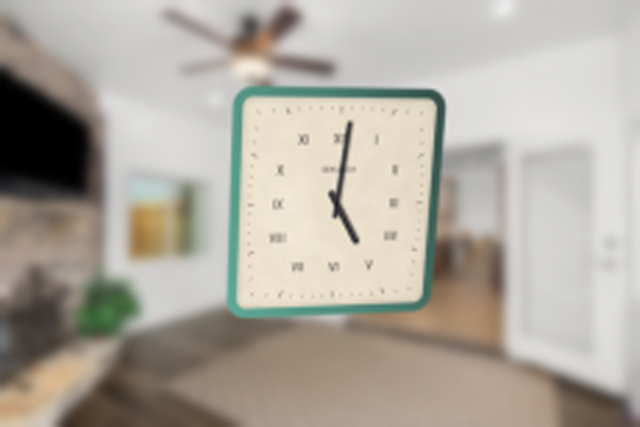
5.01
